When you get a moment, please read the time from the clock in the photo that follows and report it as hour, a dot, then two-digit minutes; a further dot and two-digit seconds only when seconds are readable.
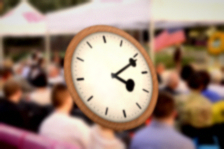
4.11
